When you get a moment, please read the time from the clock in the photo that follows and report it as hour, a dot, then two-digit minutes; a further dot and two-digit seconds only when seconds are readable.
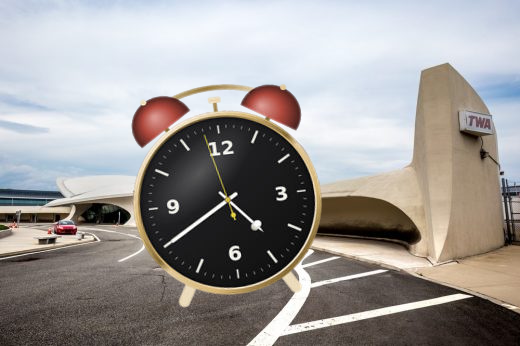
4.39.58
